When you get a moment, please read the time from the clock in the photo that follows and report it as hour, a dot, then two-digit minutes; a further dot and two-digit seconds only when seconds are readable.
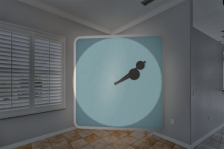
2.09
